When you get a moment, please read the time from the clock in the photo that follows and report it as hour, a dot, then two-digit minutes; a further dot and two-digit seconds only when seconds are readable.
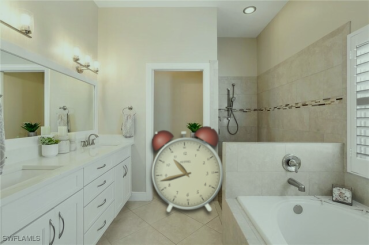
10.43
